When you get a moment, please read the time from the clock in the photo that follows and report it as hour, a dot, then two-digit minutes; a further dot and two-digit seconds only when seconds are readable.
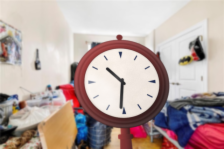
10.31
